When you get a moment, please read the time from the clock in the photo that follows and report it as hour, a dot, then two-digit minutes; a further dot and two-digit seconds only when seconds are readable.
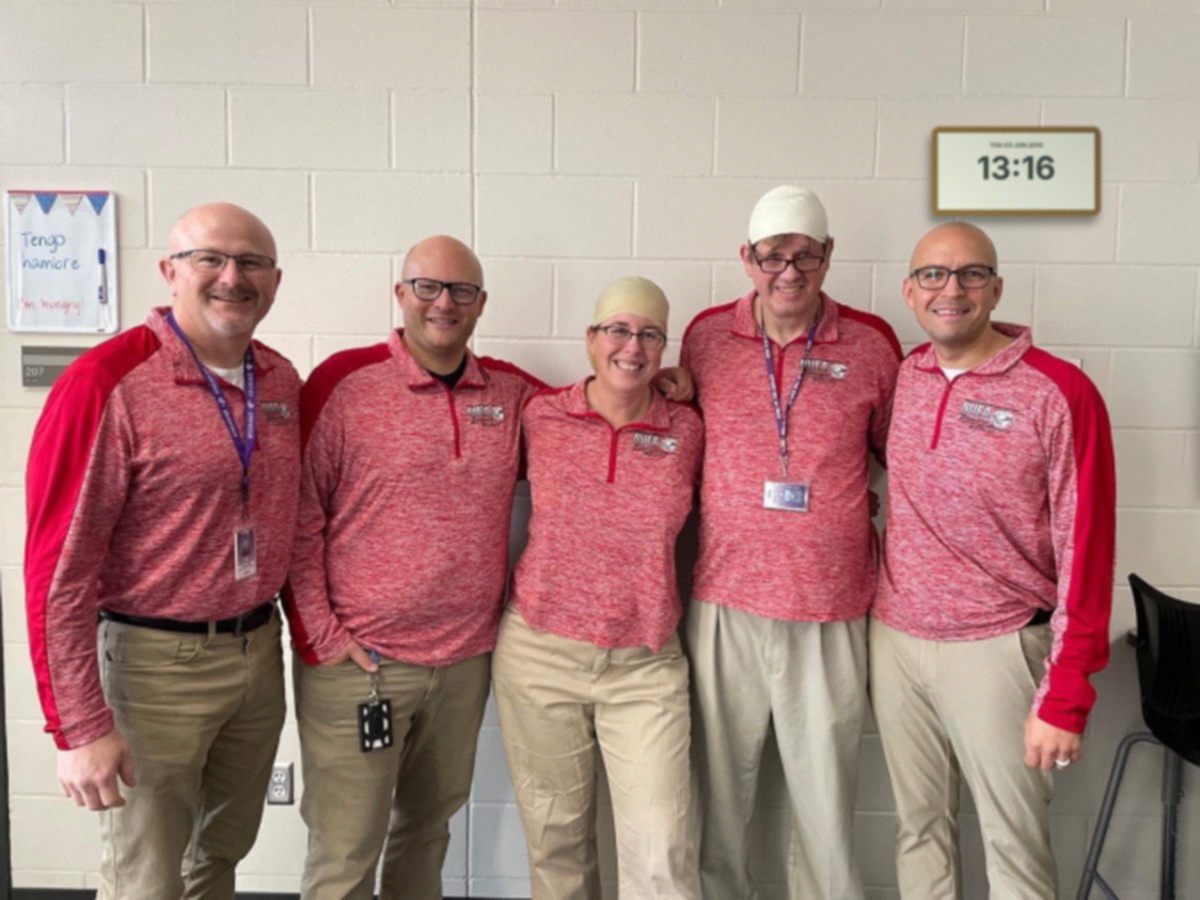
13.16
